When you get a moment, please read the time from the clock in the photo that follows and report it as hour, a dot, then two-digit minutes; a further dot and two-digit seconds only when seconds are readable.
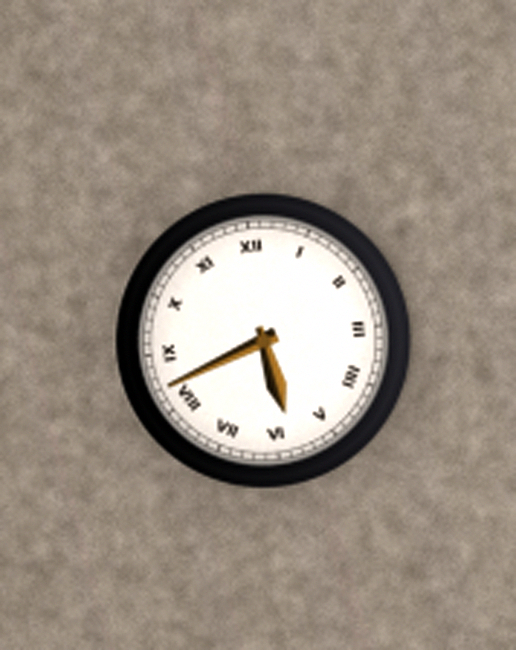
5.42
